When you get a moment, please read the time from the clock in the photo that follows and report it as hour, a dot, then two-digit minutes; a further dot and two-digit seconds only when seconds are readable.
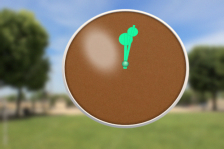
12.02
